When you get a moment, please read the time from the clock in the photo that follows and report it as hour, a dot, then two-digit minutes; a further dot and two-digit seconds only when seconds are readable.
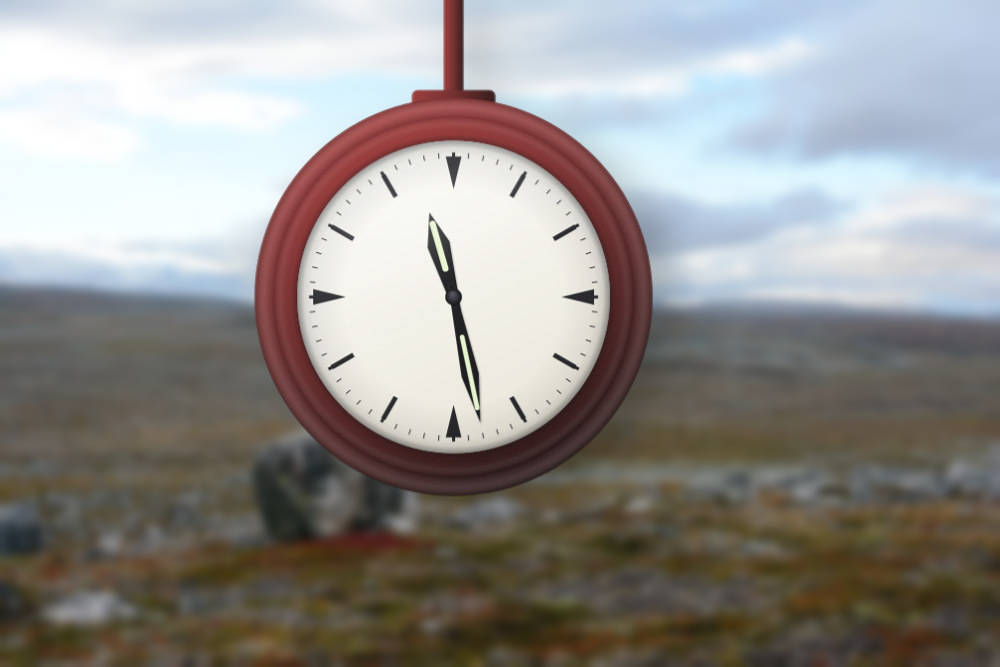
11.28
